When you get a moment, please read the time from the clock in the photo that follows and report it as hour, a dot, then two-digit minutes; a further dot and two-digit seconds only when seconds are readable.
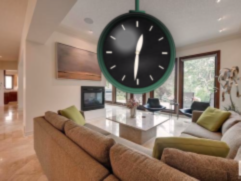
12.31
